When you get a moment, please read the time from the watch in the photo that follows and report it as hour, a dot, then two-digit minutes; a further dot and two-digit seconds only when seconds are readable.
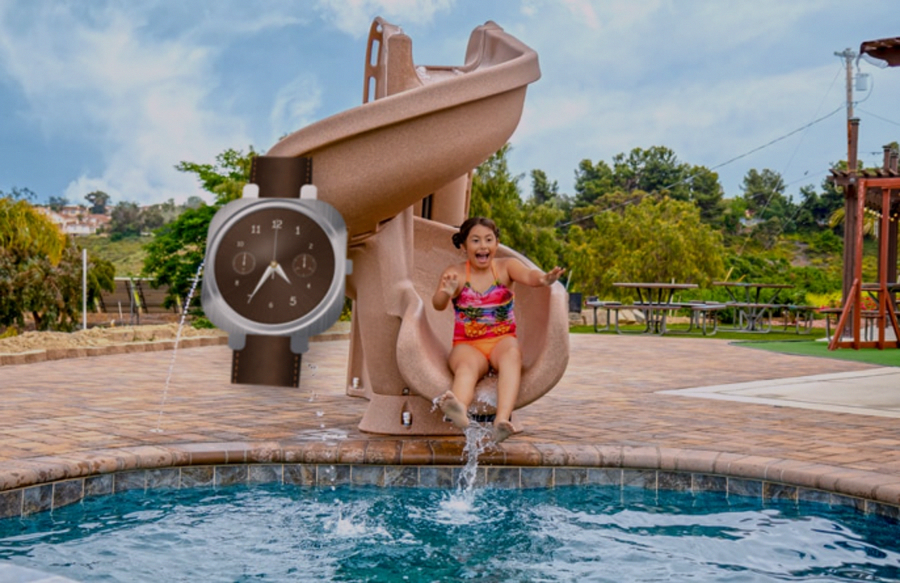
4.35
